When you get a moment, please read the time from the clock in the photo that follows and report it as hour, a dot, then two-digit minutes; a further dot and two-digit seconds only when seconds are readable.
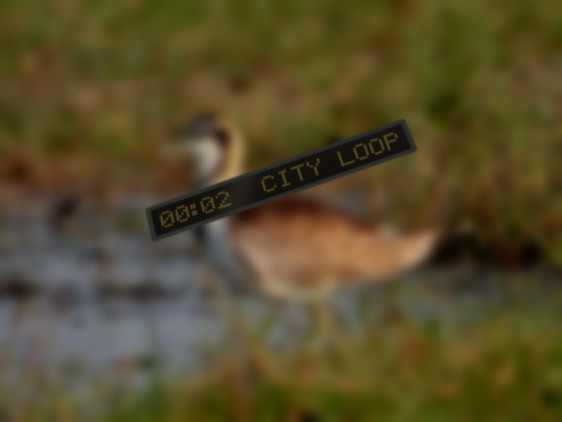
0.02
